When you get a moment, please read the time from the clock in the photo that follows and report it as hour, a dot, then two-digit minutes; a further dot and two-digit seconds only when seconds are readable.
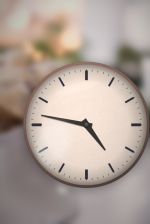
4.47
